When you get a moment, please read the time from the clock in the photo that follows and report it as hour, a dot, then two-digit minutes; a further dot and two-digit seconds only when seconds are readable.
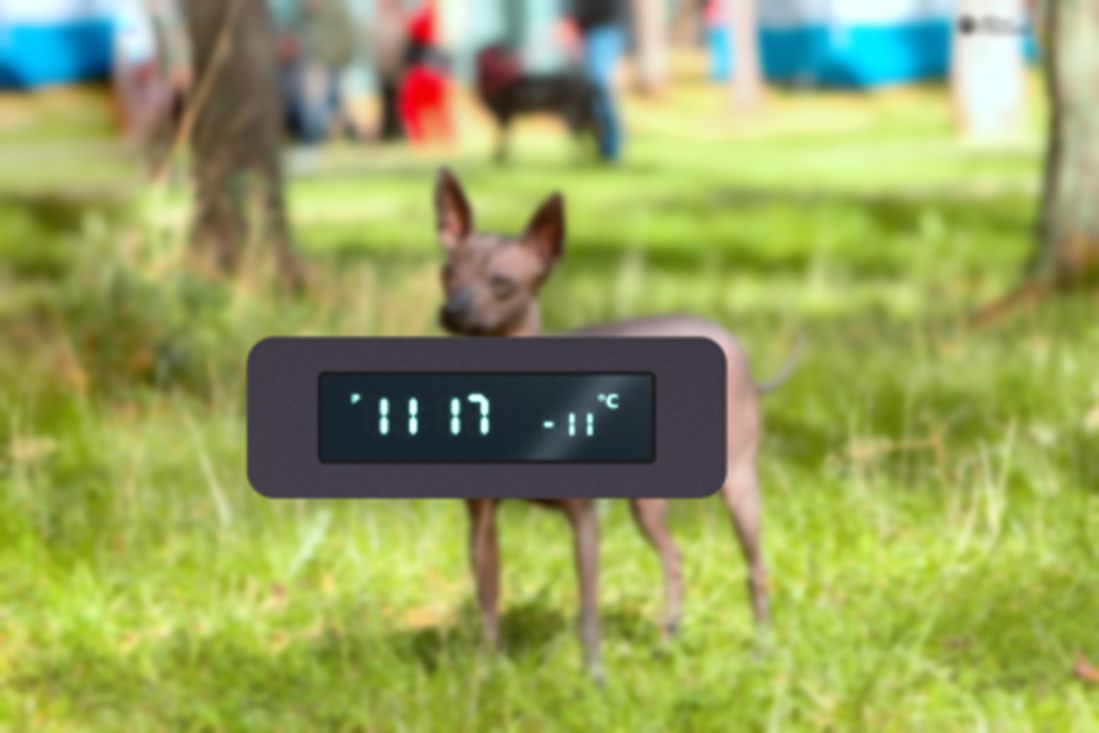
11.17
